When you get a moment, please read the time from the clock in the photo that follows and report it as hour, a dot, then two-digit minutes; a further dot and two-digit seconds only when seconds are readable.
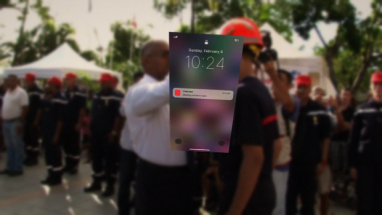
10.24
